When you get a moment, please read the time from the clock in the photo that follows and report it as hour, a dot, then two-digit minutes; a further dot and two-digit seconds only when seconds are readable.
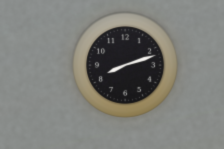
8.12
